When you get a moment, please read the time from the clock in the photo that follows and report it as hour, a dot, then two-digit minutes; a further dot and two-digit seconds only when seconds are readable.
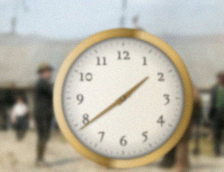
1.39
